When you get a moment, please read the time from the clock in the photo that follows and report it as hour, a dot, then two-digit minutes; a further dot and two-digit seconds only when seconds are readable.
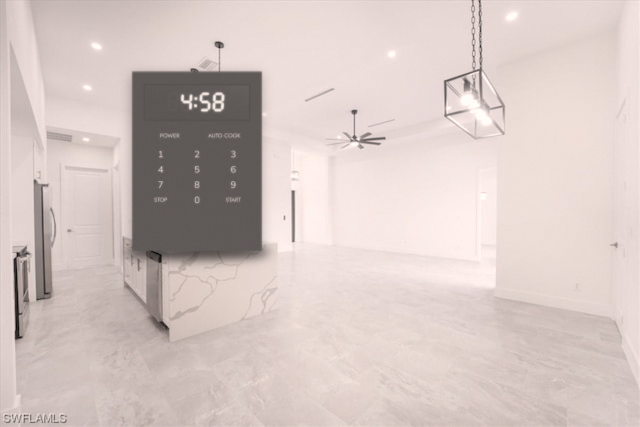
4.58
